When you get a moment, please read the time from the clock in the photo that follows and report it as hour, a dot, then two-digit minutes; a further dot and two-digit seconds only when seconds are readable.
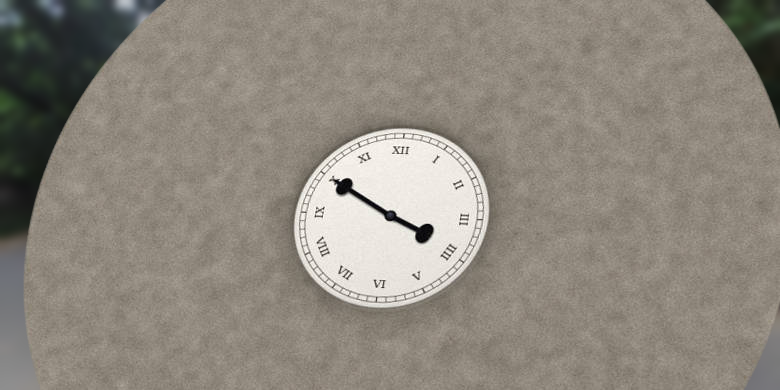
3.50
